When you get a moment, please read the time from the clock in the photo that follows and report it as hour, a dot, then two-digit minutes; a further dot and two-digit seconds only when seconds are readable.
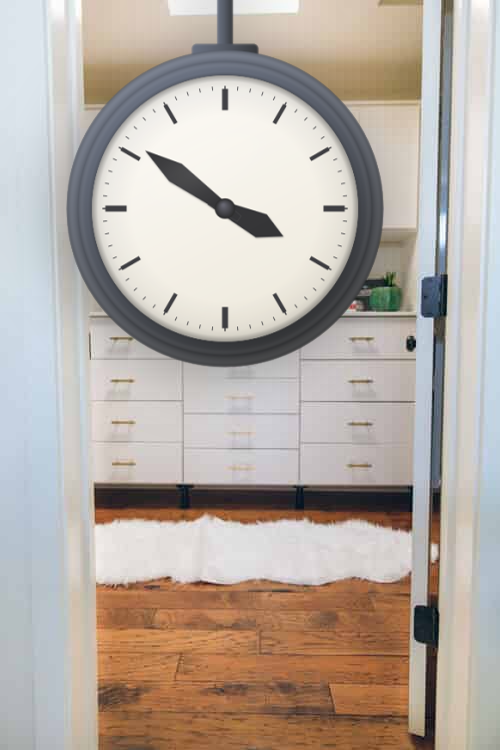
3.51
